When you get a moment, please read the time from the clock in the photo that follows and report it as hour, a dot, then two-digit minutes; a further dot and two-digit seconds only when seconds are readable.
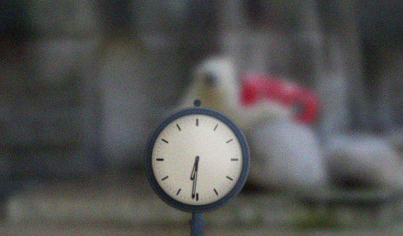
6.31
